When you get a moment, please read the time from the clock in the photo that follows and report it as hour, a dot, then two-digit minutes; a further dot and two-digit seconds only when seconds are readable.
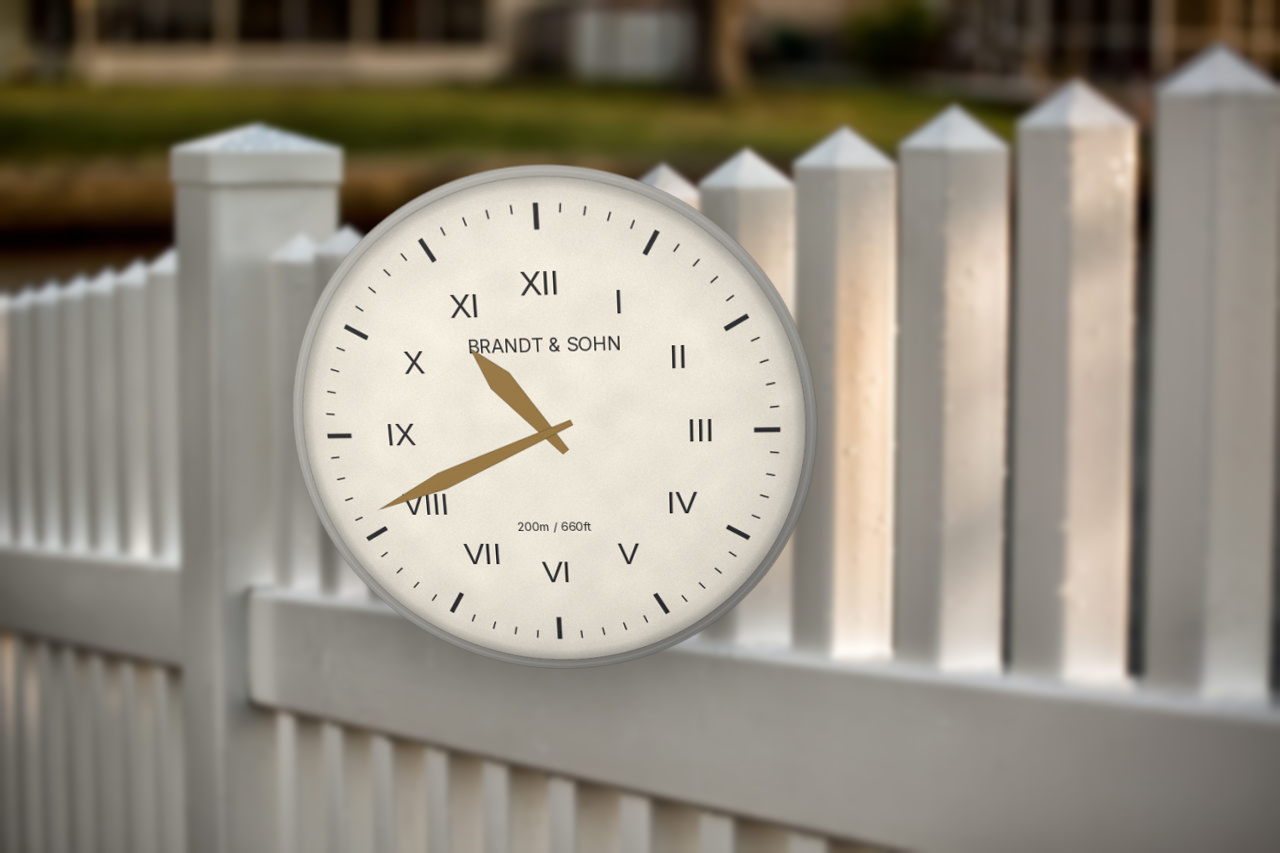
10.41
